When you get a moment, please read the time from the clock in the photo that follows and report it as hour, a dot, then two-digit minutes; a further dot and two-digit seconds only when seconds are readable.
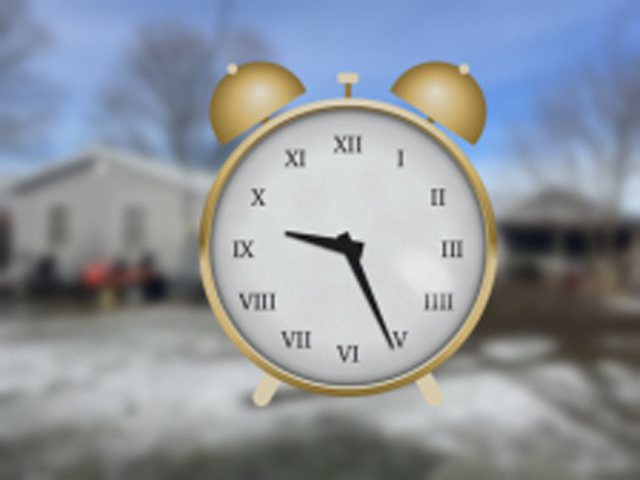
9.26
